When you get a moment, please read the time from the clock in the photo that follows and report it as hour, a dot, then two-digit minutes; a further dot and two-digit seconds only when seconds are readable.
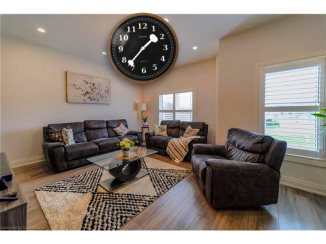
1.37
